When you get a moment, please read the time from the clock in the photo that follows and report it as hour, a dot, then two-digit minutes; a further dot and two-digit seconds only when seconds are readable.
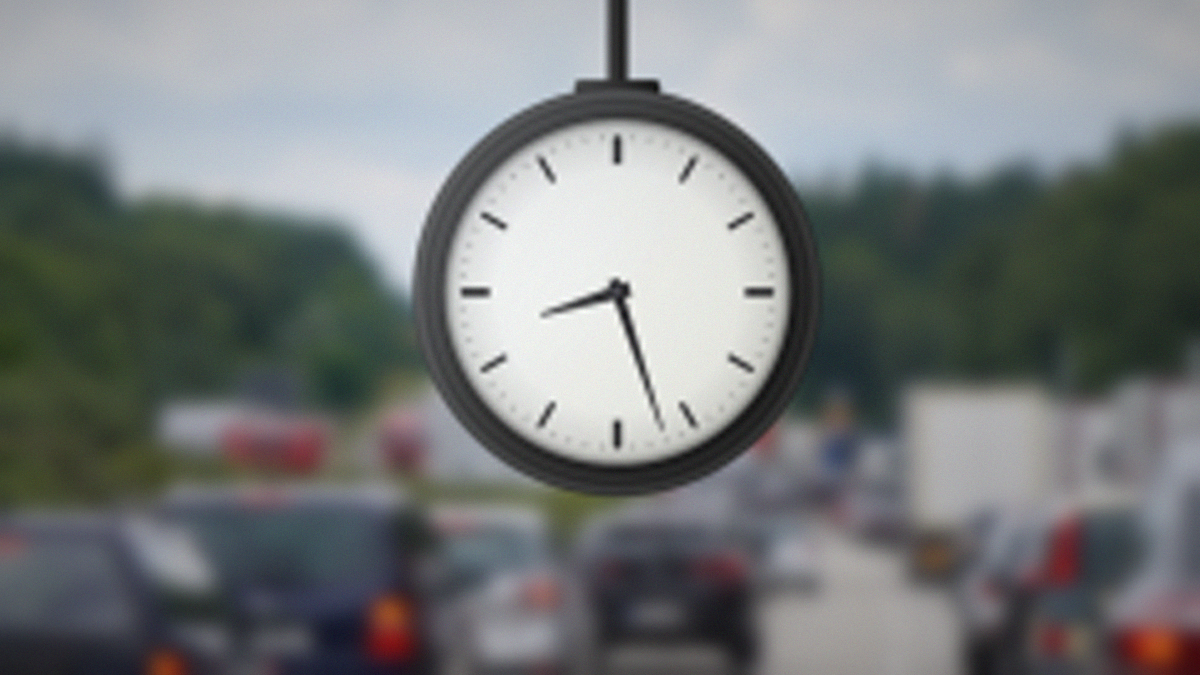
8.27
